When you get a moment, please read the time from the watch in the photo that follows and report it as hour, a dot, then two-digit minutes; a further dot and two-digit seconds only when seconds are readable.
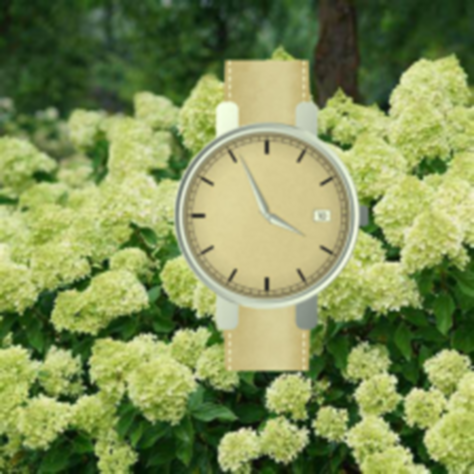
3.56
